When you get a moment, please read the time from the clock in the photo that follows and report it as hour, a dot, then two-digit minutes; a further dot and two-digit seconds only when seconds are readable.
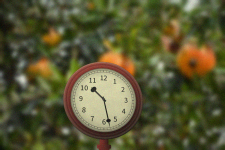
10.28
